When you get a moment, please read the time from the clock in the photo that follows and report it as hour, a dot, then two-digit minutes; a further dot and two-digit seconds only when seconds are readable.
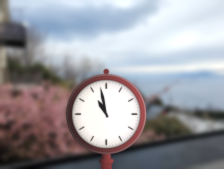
10.58
